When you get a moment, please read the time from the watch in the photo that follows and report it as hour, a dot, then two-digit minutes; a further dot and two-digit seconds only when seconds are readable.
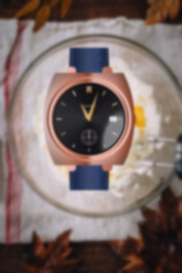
11.03
